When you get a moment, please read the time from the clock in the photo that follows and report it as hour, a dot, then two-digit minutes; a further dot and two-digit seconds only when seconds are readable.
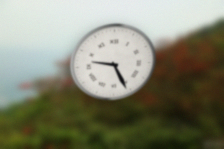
9.26
